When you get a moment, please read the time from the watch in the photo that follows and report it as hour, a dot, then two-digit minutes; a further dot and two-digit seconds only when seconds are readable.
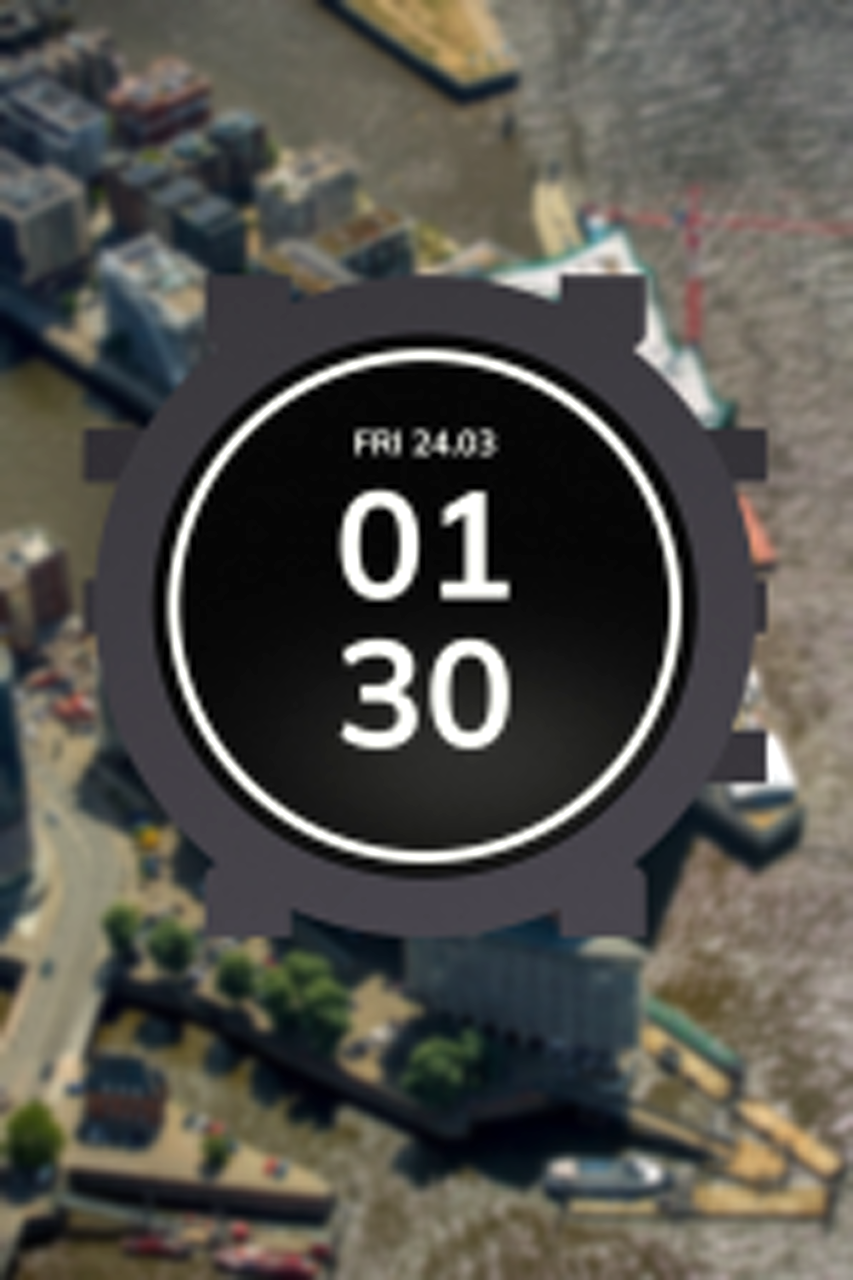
1.30
